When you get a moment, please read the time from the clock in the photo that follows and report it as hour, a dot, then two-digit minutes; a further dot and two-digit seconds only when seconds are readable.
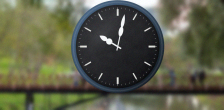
10.02
